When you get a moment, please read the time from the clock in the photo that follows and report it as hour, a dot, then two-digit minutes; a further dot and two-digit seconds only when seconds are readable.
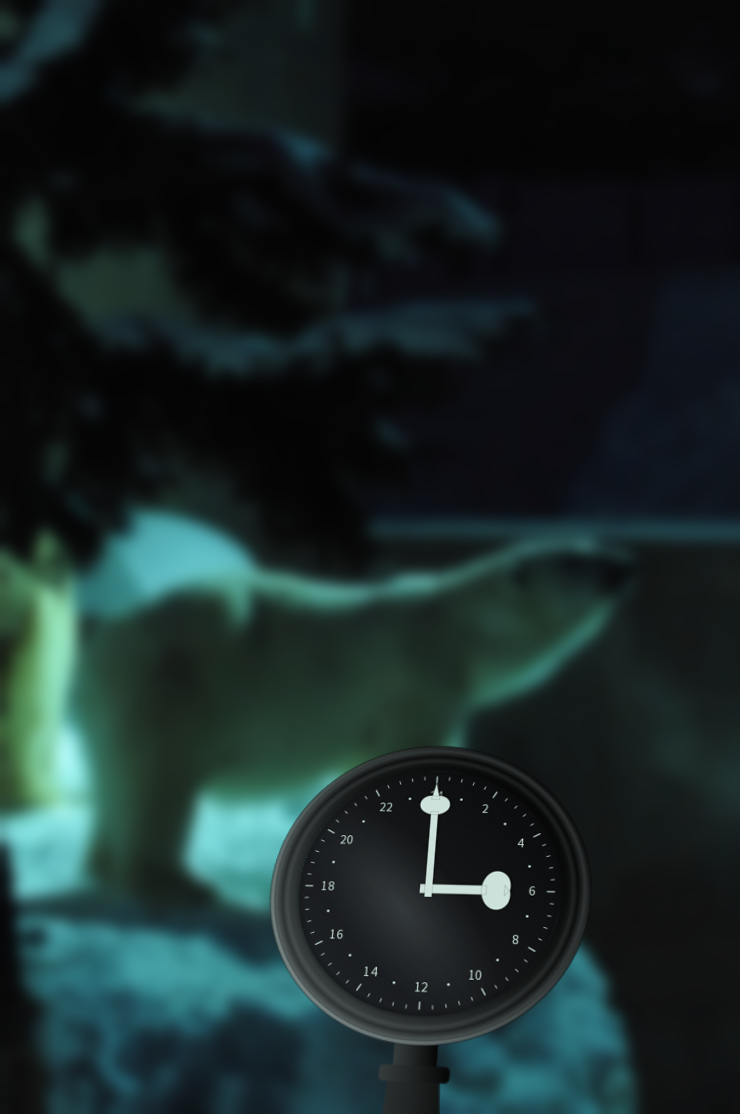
6.00
